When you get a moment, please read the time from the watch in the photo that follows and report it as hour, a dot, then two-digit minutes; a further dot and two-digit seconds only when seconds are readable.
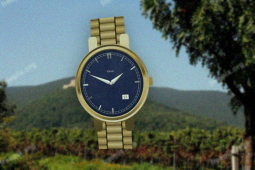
1.49
